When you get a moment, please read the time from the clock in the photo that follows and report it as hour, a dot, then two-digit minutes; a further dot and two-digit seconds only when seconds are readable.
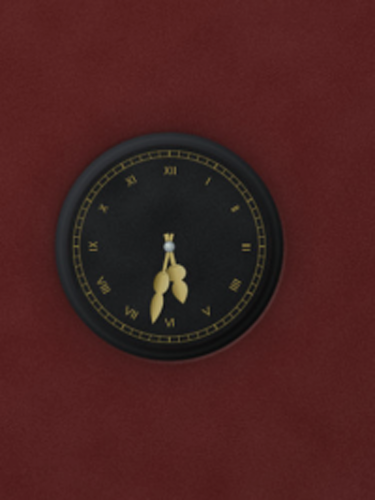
5.32
